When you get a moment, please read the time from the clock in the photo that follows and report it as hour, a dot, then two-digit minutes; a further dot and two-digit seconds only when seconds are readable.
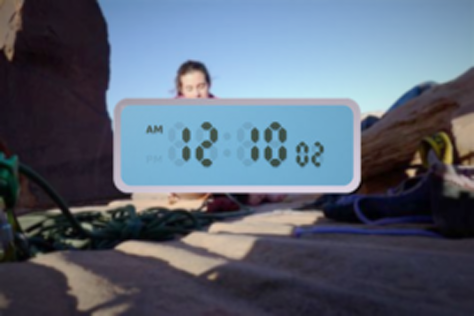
12.10.02
